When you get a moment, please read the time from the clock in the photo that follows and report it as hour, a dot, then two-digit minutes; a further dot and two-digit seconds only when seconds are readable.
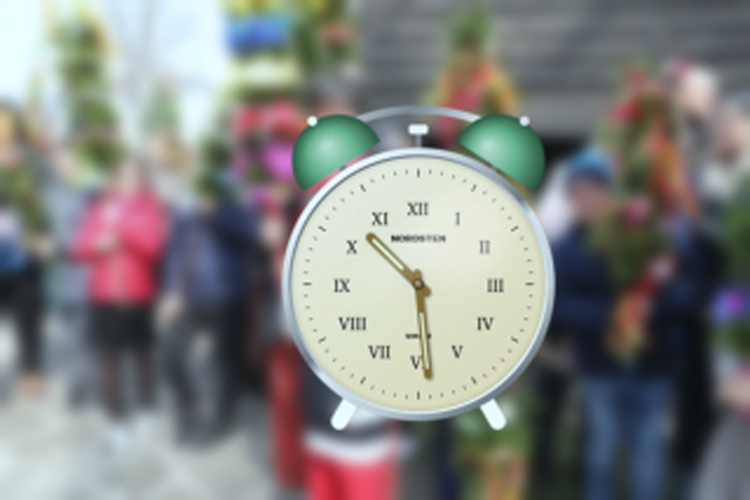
10.29
